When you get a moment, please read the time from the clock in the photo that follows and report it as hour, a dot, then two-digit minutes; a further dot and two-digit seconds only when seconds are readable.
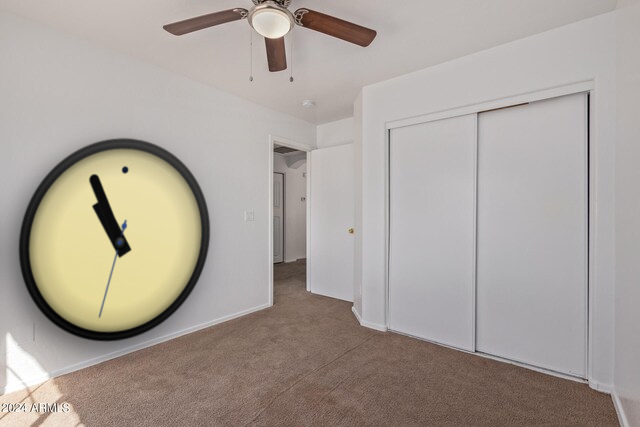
10.55.32
